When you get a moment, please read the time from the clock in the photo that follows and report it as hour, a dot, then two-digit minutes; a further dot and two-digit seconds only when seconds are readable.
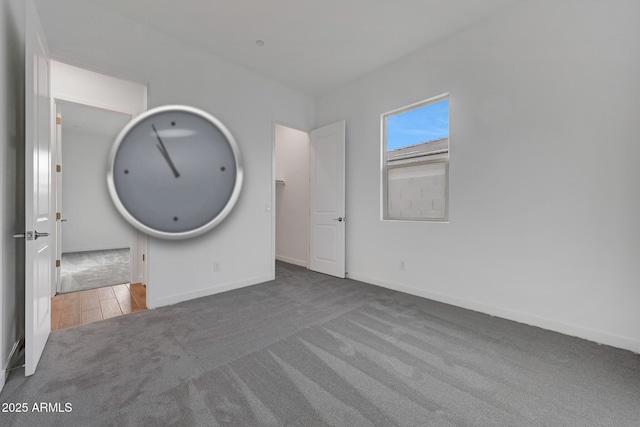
10.56
